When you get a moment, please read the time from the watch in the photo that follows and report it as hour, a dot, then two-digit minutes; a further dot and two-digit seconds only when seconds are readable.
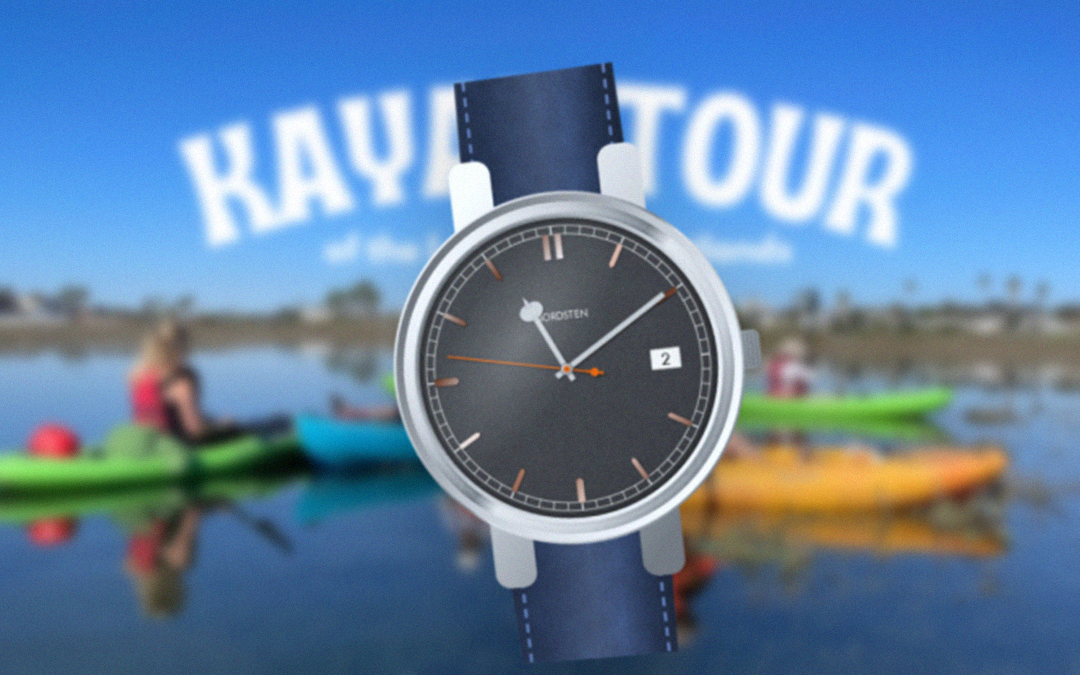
11.09.47
